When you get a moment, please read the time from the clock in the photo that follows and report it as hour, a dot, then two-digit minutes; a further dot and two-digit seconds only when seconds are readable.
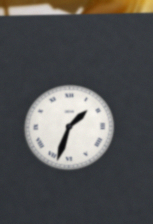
1.33
